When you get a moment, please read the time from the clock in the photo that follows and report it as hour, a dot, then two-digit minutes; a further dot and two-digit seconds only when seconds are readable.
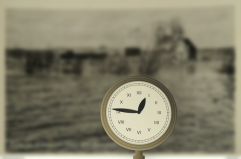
12.46
